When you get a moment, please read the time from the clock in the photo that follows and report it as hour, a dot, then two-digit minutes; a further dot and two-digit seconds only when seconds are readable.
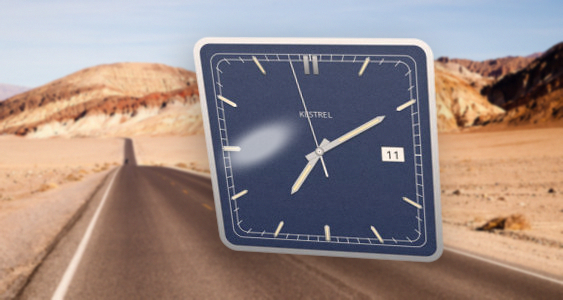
7.09.58
